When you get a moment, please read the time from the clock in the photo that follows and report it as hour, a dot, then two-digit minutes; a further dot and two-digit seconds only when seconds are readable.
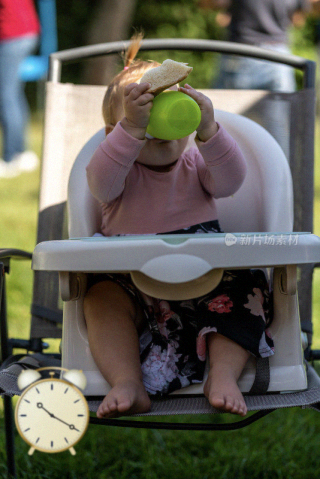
10.20
